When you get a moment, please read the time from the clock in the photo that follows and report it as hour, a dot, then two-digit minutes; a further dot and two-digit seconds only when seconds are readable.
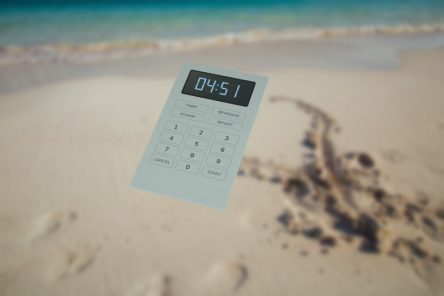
4.51
